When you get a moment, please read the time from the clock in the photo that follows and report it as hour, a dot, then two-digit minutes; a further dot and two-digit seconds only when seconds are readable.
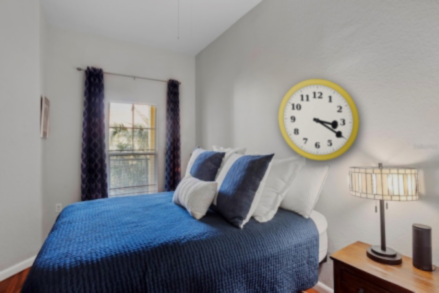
3.20
